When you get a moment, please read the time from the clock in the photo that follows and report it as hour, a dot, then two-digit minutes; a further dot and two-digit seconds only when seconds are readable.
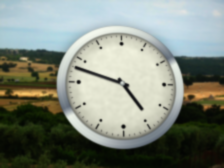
4.48
